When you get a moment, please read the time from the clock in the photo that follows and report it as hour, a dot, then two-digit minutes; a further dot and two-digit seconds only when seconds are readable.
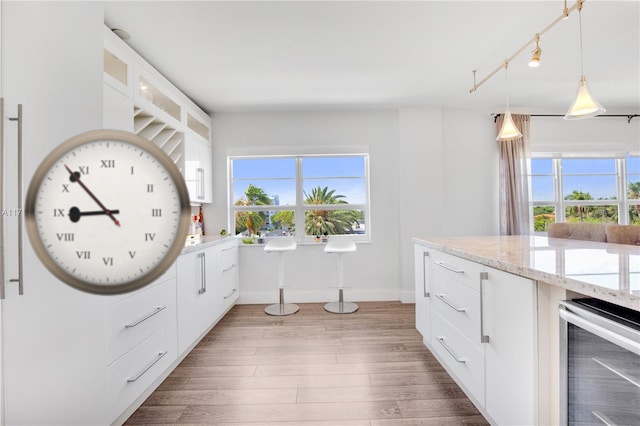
8.52.53
